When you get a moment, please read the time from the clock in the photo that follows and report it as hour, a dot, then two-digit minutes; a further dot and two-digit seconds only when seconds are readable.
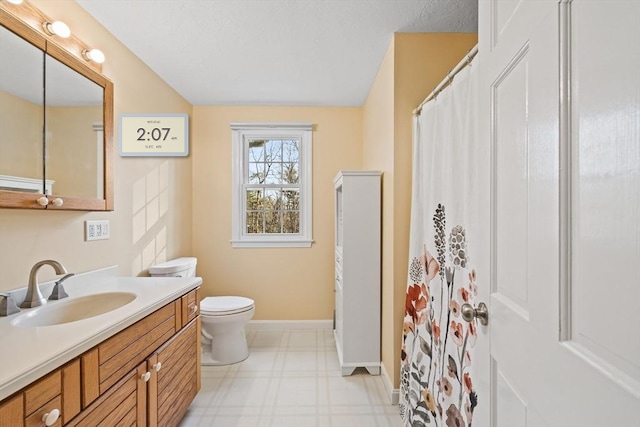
2.07
